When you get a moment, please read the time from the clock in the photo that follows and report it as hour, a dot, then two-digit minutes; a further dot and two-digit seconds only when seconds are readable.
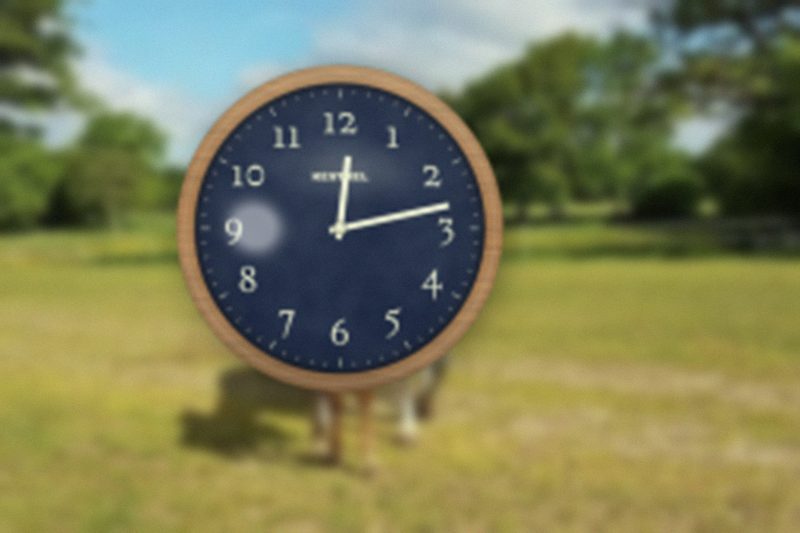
12.13
